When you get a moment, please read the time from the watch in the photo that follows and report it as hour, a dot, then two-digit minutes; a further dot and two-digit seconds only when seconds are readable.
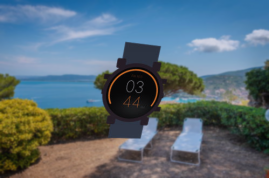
3.44
